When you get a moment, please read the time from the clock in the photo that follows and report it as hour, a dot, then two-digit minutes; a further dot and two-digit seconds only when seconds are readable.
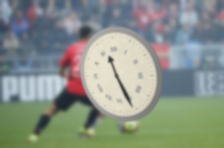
11.26
